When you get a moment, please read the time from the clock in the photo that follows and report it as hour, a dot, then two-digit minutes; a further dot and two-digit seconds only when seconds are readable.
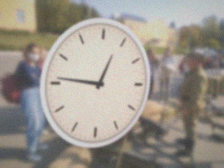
12.46
